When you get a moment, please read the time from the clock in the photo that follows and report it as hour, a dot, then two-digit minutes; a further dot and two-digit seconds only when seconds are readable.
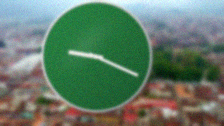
9.19
